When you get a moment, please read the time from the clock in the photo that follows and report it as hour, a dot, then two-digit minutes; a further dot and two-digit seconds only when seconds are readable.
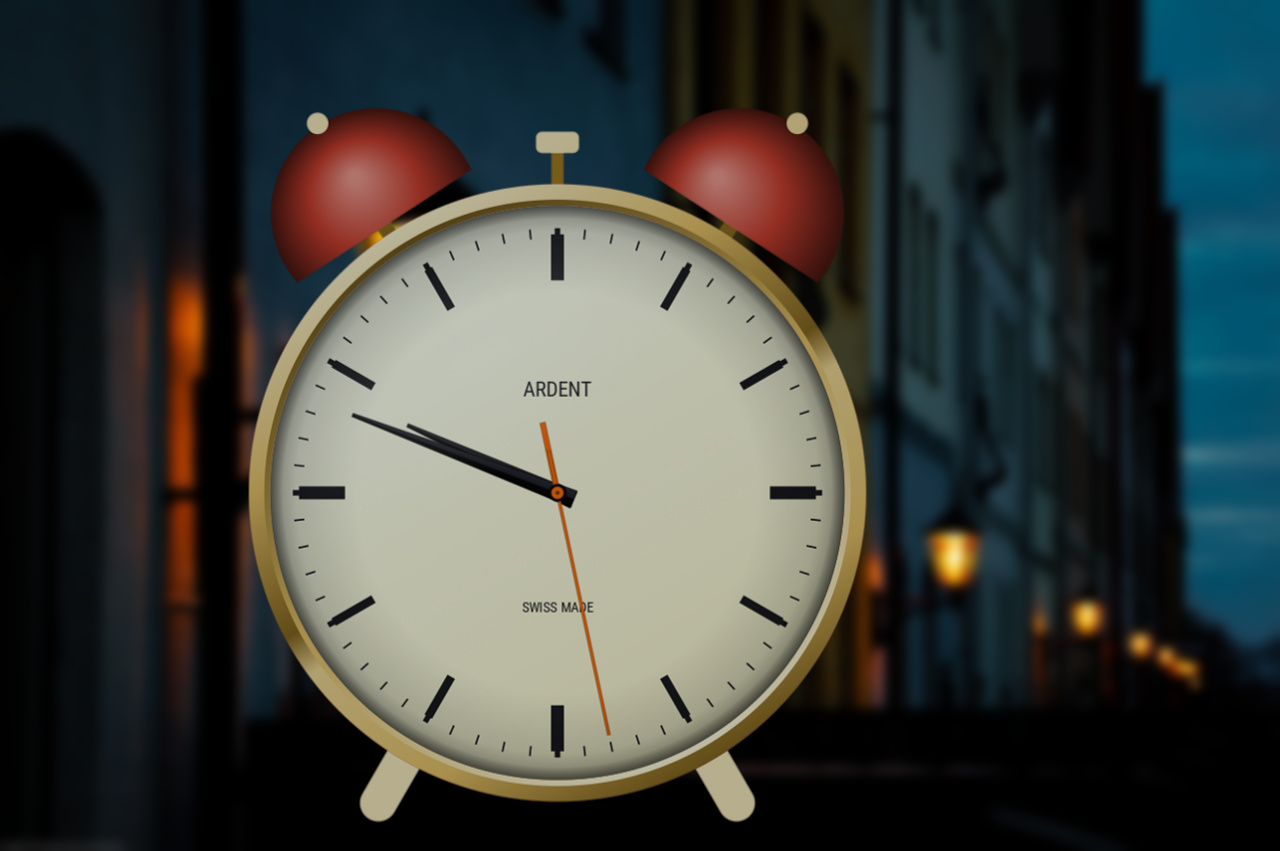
9.48.28
